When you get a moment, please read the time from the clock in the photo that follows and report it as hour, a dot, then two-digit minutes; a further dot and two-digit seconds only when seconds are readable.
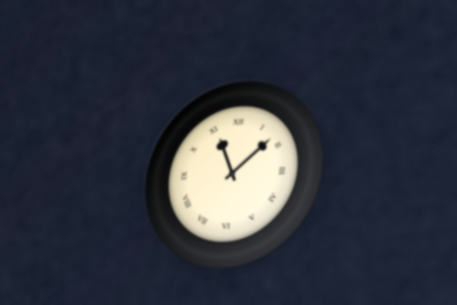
11.08
